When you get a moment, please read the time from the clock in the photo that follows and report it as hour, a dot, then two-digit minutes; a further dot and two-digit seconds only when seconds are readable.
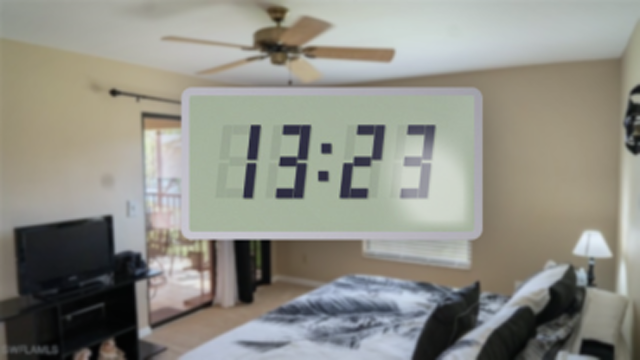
13.23
